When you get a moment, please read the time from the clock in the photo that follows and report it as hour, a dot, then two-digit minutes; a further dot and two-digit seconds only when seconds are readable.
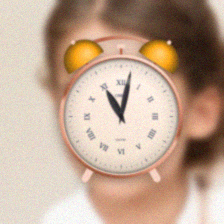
11.02
